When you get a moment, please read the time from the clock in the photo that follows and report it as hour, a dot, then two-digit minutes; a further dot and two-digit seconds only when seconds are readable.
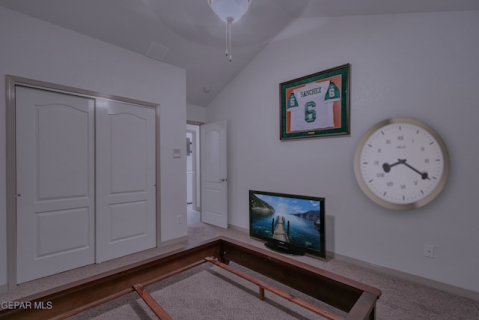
8.21
